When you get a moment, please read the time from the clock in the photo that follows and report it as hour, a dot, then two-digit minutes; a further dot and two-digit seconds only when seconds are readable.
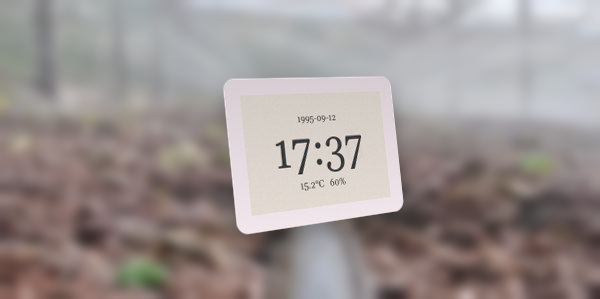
17.37
